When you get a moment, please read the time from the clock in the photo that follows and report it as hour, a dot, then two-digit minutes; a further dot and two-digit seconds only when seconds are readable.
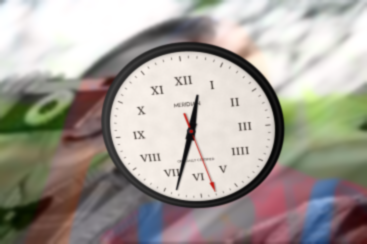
12.33.28
